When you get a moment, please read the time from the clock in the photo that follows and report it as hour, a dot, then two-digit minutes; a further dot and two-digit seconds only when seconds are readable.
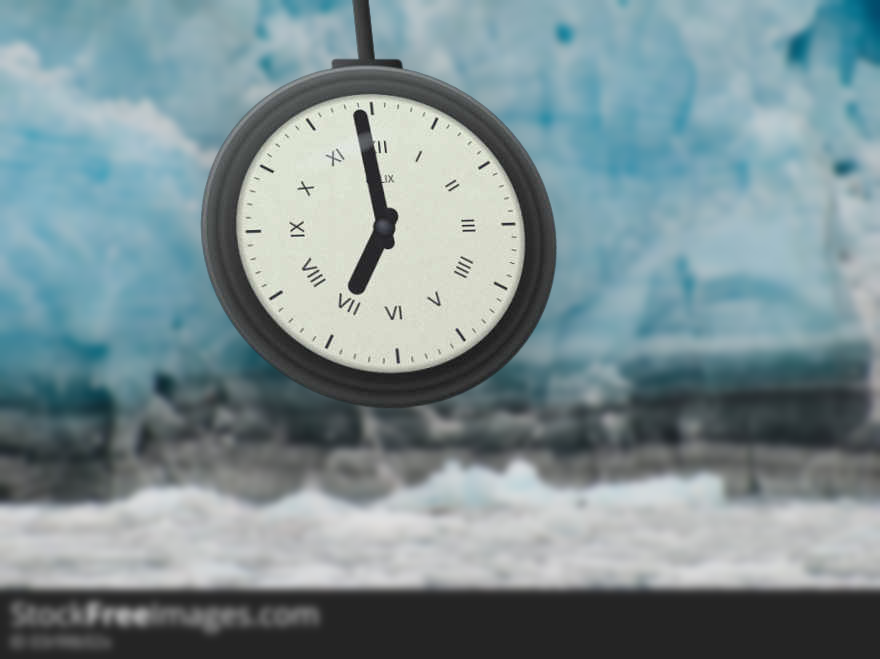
6.59
